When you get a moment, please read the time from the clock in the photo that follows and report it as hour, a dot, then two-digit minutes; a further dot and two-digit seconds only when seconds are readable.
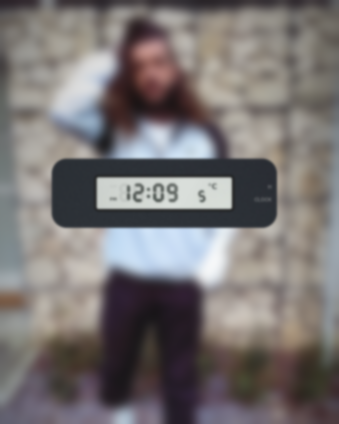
12.09
